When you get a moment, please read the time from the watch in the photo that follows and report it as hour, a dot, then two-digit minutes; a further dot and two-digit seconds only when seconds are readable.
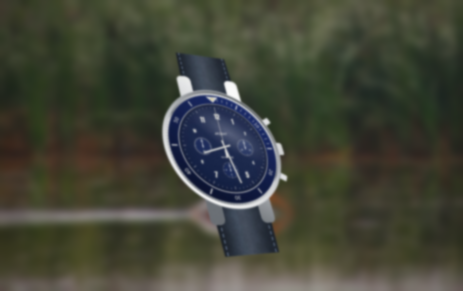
8.28
